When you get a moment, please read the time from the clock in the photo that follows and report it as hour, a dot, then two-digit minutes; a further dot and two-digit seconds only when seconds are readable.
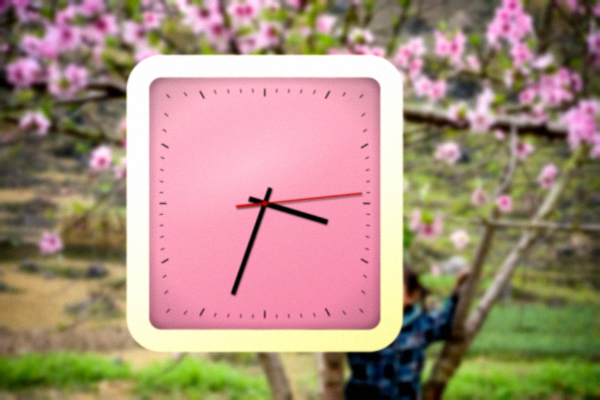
3.33.14
